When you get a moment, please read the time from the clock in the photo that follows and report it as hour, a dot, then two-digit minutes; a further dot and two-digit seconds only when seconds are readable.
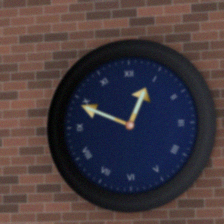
12.49
